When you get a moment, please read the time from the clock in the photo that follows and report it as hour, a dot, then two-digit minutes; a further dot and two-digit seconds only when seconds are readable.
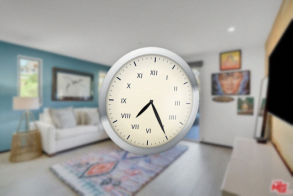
7.25
